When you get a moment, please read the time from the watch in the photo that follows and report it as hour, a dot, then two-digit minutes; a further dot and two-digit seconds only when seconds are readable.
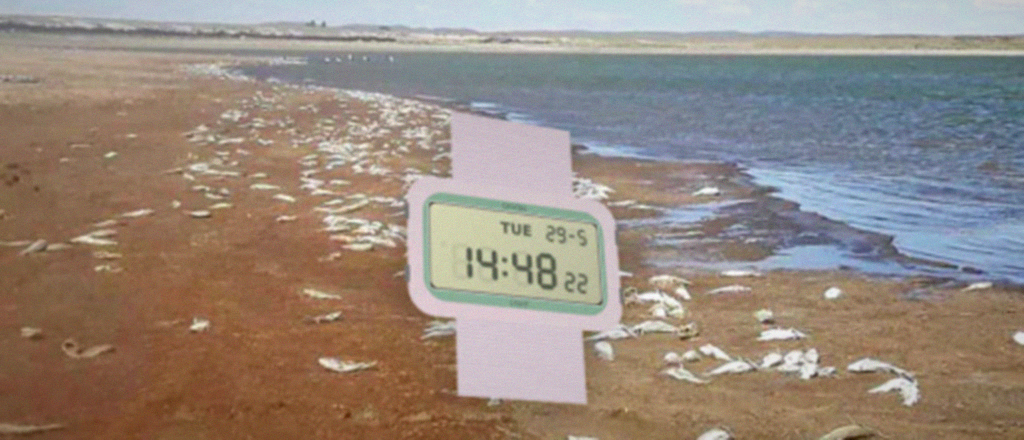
14.48.22
